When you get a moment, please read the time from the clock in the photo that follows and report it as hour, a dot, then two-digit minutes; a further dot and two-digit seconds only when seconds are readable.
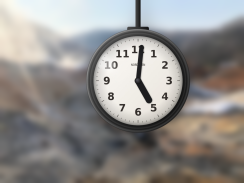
5.01
